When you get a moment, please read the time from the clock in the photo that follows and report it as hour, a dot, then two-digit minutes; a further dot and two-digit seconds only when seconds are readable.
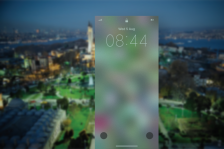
8.44
